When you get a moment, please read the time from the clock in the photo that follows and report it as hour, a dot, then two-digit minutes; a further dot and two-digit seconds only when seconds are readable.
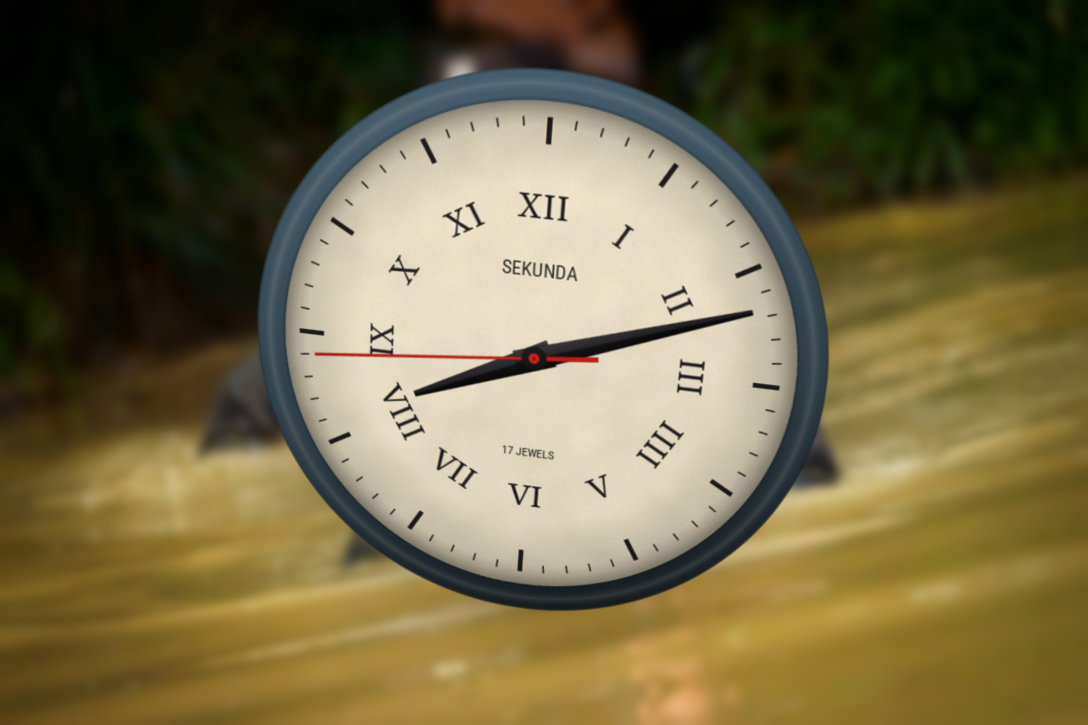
8.11.44
